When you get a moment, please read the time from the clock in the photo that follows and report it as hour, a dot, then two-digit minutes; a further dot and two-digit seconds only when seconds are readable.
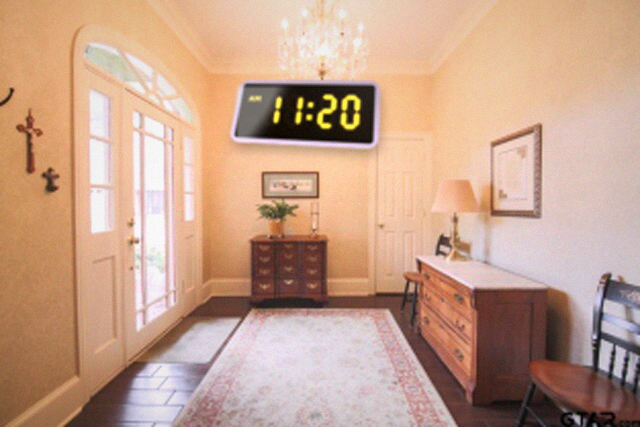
11.20
